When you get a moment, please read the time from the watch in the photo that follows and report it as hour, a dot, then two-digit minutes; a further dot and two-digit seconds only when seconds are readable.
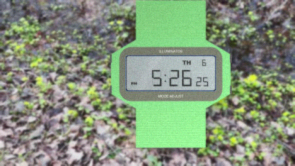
5.26.25
